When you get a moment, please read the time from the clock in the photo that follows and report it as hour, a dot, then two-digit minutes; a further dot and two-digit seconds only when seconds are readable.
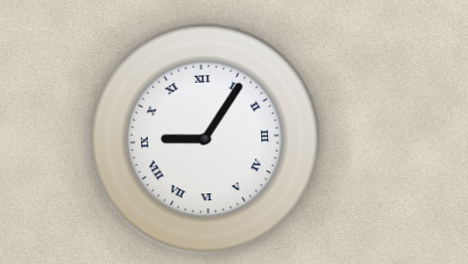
9.06
